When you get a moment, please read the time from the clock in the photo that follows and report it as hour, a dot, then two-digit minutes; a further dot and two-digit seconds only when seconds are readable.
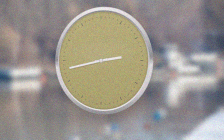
2.43
